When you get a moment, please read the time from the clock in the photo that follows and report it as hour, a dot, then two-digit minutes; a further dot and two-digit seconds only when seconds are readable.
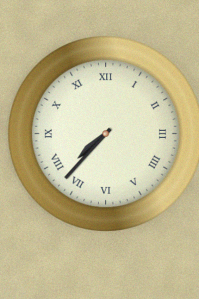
7.37
